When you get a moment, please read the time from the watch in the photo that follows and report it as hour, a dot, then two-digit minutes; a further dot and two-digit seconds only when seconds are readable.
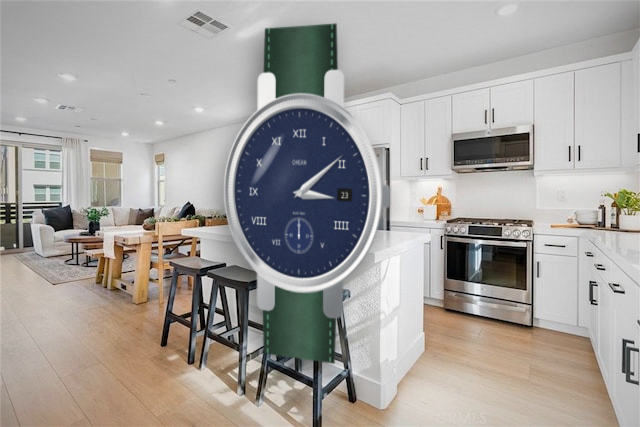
3.09
